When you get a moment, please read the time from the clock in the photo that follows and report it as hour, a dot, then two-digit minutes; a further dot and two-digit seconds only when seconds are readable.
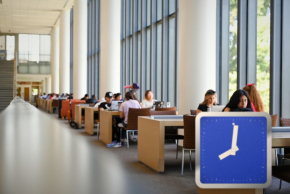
8.01
